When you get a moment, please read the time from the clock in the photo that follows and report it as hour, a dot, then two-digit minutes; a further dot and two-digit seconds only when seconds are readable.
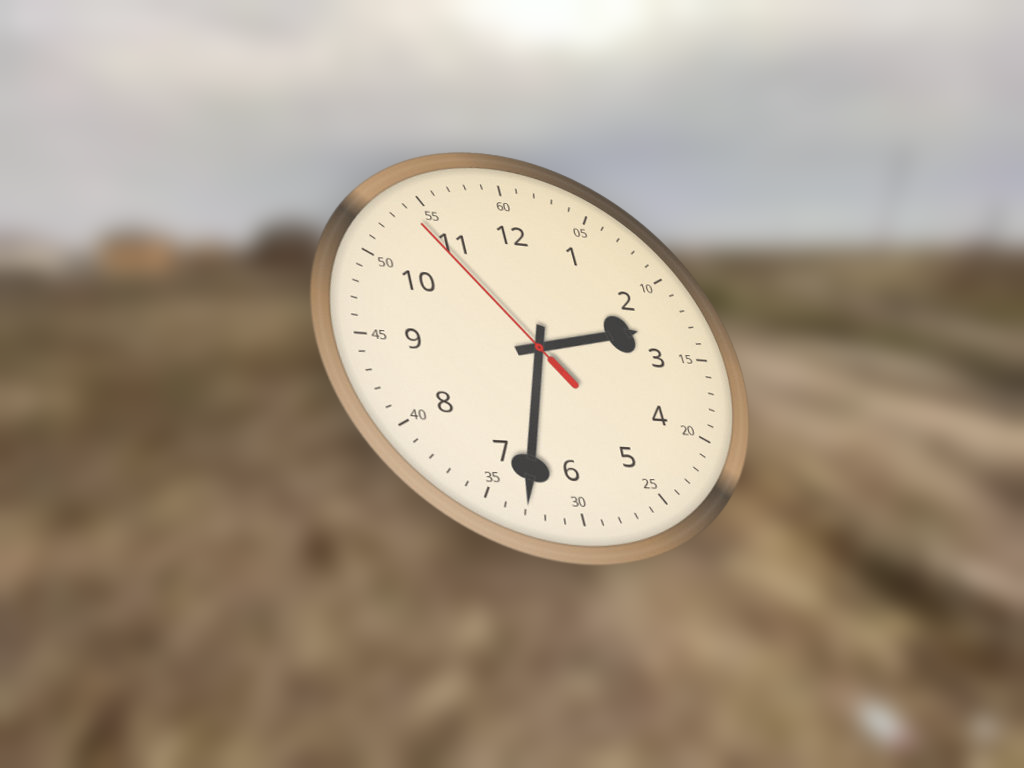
2.32.54
